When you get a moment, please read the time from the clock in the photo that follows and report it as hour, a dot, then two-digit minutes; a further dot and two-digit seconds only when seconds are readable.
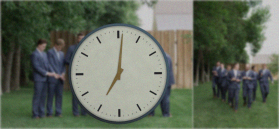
7.01
